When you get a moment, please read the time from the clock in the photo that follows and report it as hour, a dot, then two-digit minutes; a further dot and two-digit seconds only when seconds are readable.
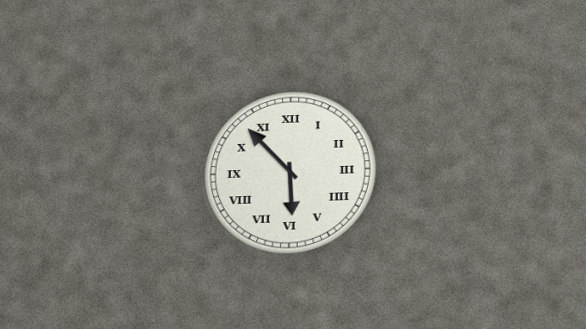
5.53
